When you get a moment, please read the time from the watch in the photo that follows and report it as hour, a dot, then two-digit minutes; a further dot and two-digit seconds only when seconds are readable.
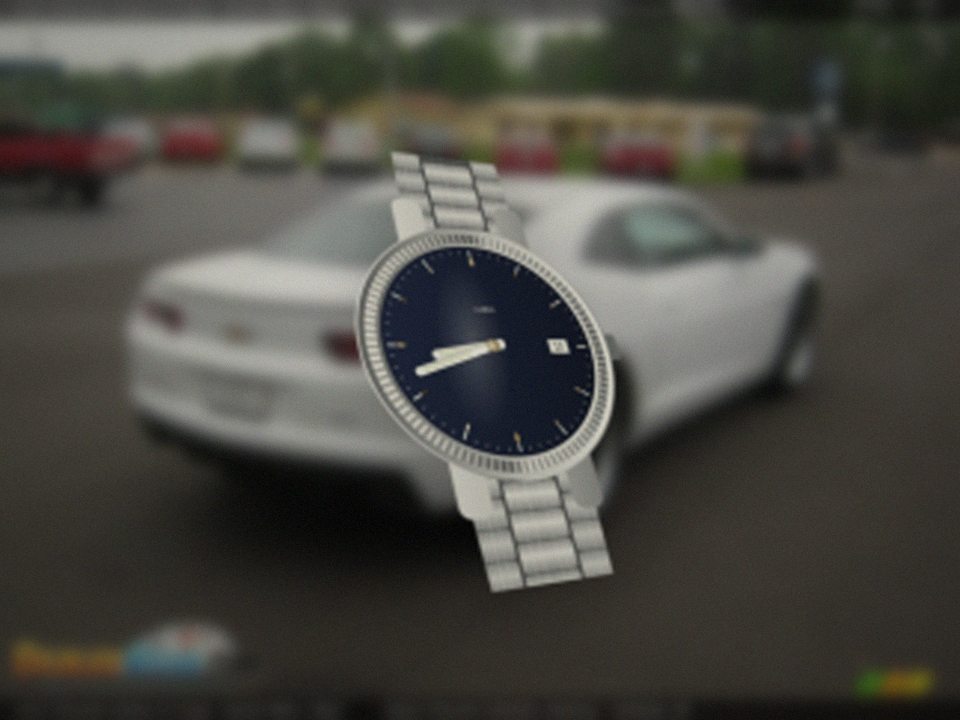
8.42
